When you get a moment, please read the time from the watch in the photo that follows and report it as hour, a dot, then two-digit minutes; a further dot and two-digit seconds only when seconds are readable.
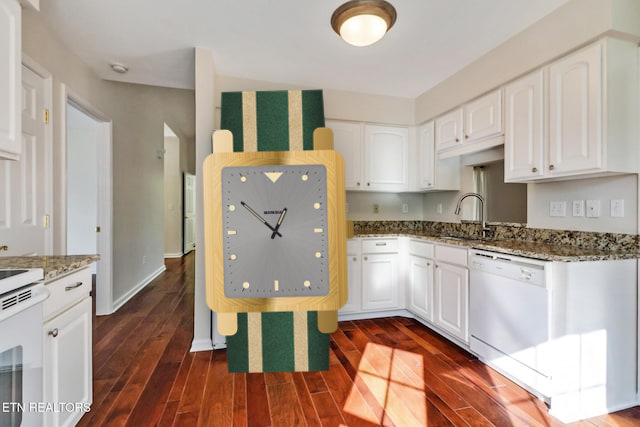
12.52
